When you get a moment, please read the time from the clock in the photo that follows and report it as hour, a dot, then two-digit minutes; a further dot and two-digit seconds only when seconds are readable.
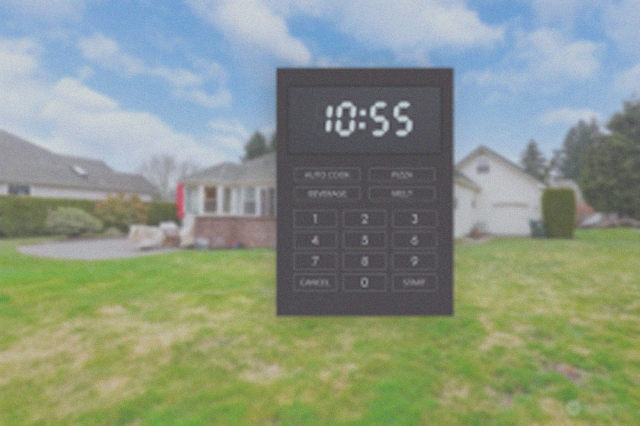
10.55
